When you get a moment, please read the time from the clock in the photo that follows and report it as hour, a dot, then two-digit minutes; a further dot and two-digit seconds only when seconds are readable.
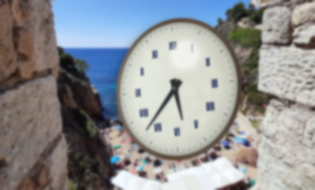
5.37
